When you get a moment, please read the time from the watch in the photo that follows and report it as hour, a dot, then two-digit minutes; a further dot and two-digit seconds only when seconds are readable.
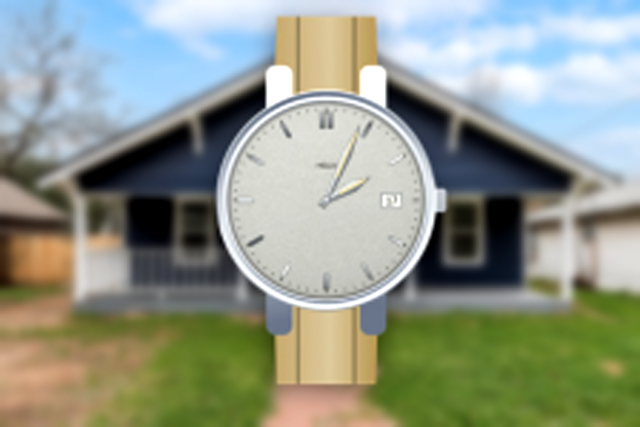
2.04
